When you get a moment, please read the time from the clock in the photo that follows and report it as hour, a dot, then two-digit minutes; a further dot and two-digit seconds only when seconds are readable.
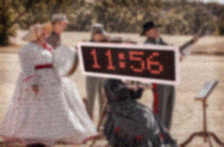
11.56
